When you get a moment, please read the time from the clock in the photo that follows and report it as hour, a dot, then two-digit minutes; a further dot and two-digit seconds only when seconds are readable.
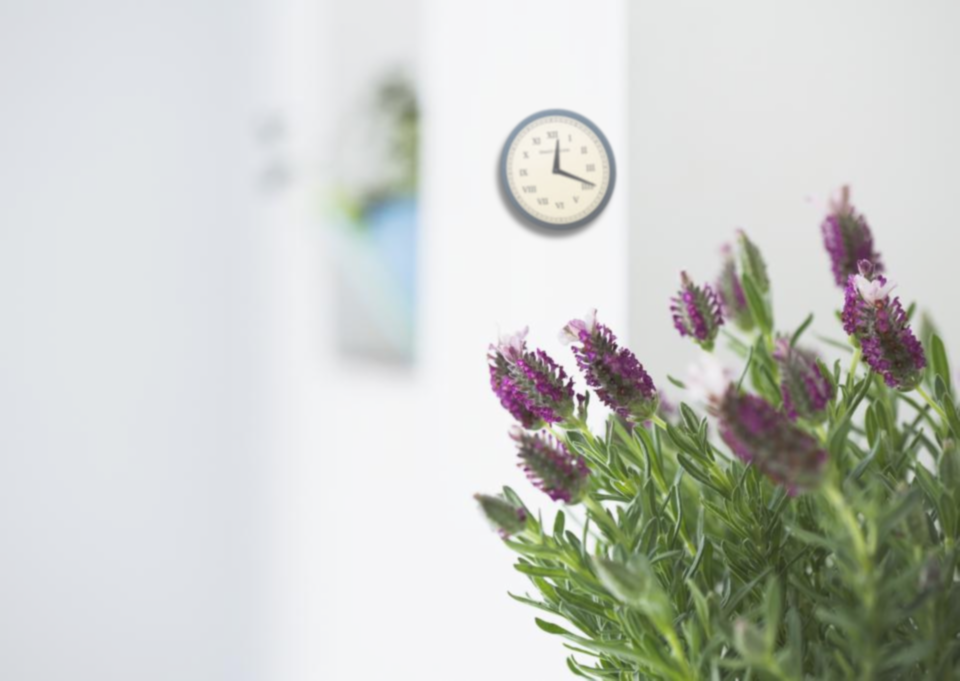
12.19
